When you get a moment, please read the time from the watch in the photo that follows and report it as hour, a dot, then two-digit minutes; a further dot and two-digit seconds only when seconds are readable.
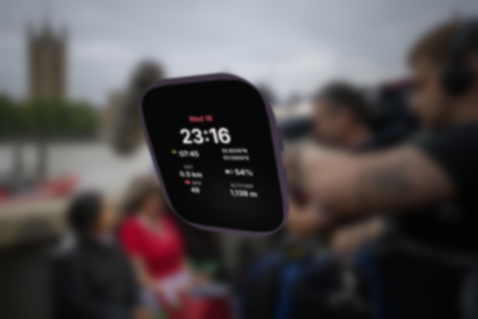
23.16
